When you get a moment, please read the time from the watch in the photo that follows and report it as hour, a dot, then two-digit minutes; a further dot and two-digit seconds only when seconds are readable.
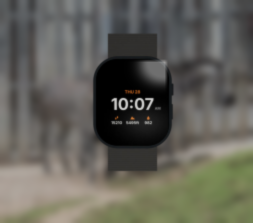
10.07
